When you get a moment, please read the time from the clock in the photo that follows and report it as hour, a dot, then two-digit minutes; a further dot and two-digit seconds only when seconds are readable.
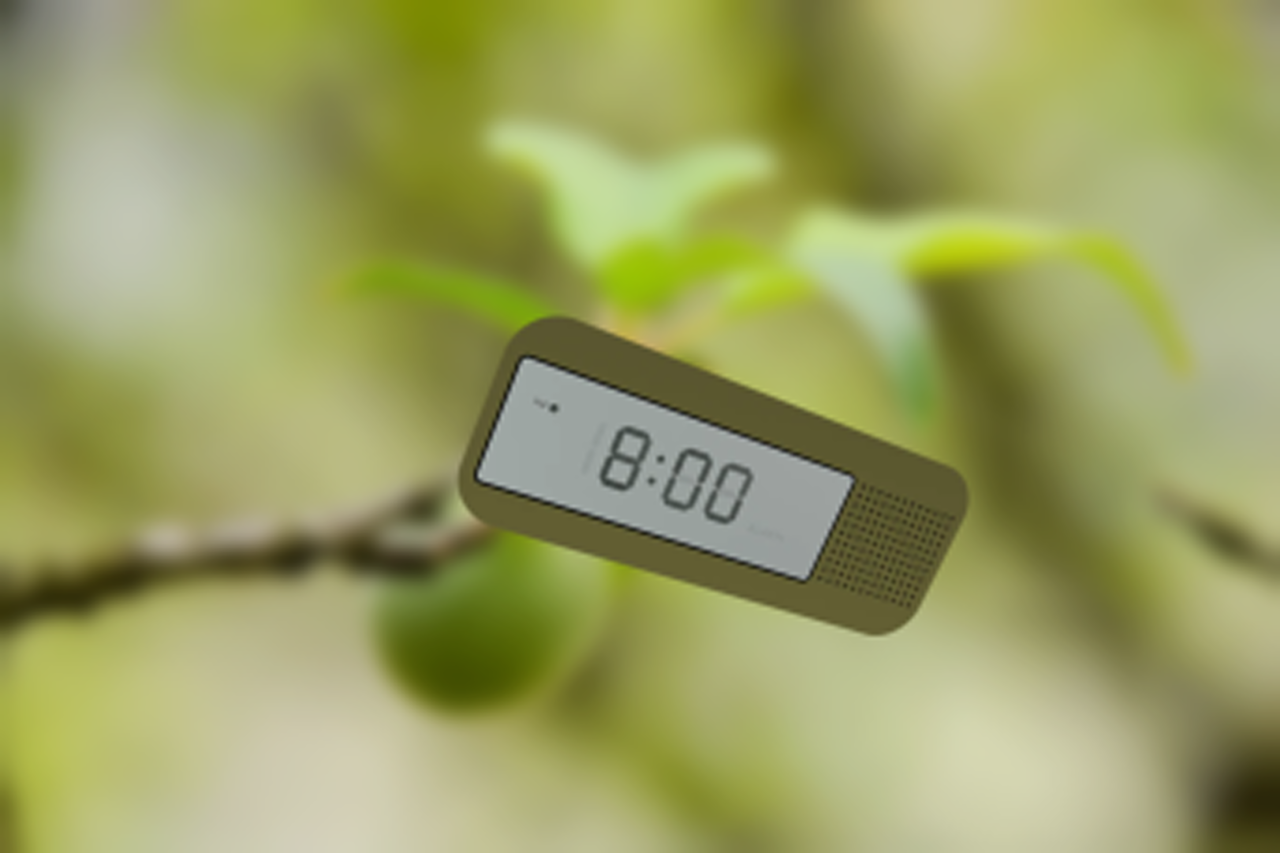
8.00
